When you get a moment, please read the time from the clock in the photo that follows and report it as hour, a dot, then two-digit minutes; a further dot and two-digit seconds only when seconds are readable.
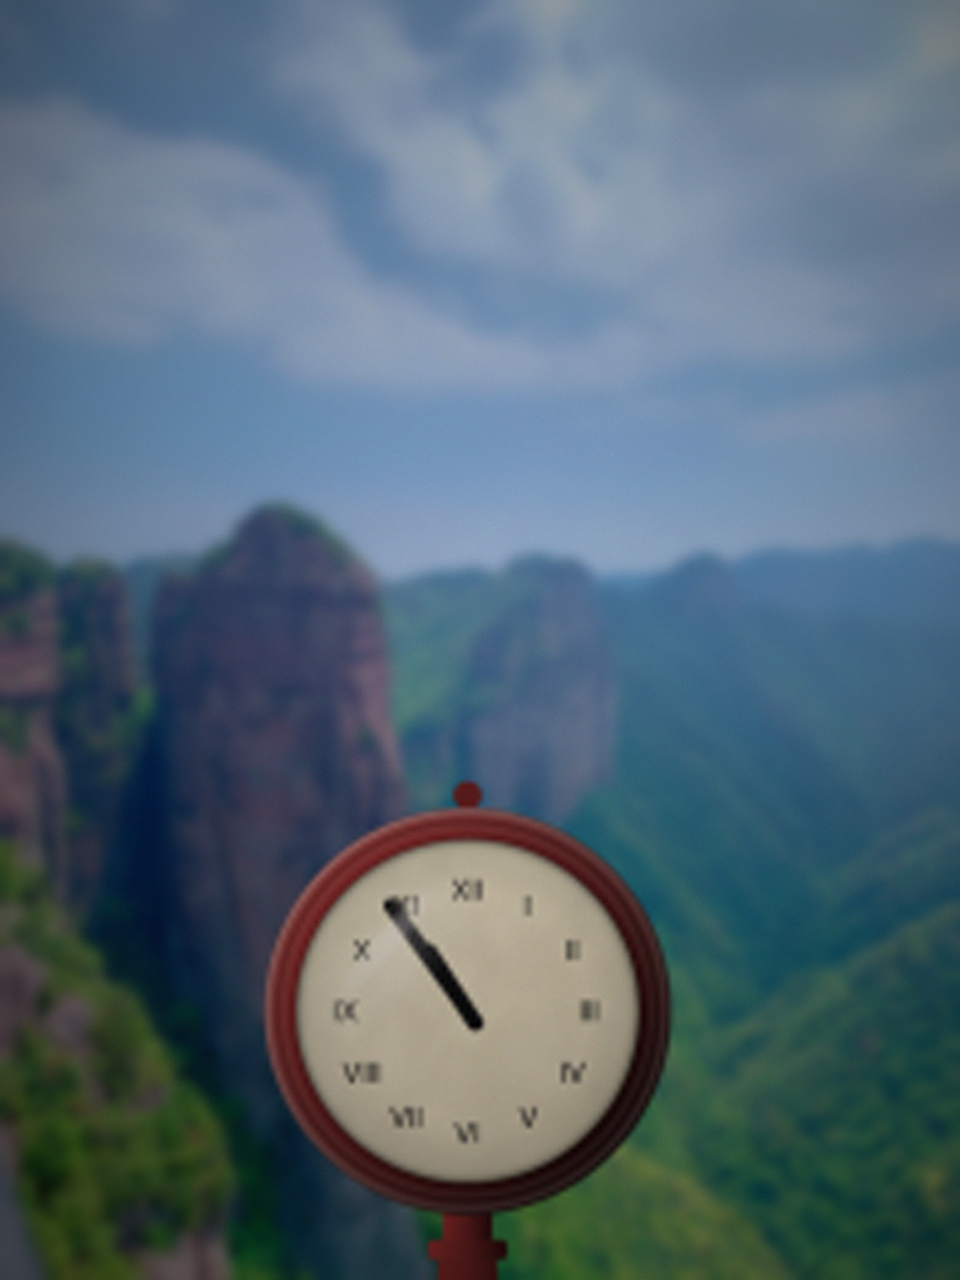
10.54
